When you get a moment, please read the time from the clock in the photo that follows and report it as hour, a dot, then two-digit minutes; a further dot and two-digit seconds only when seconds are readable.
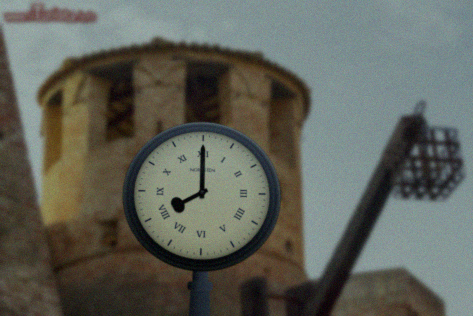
8.00
